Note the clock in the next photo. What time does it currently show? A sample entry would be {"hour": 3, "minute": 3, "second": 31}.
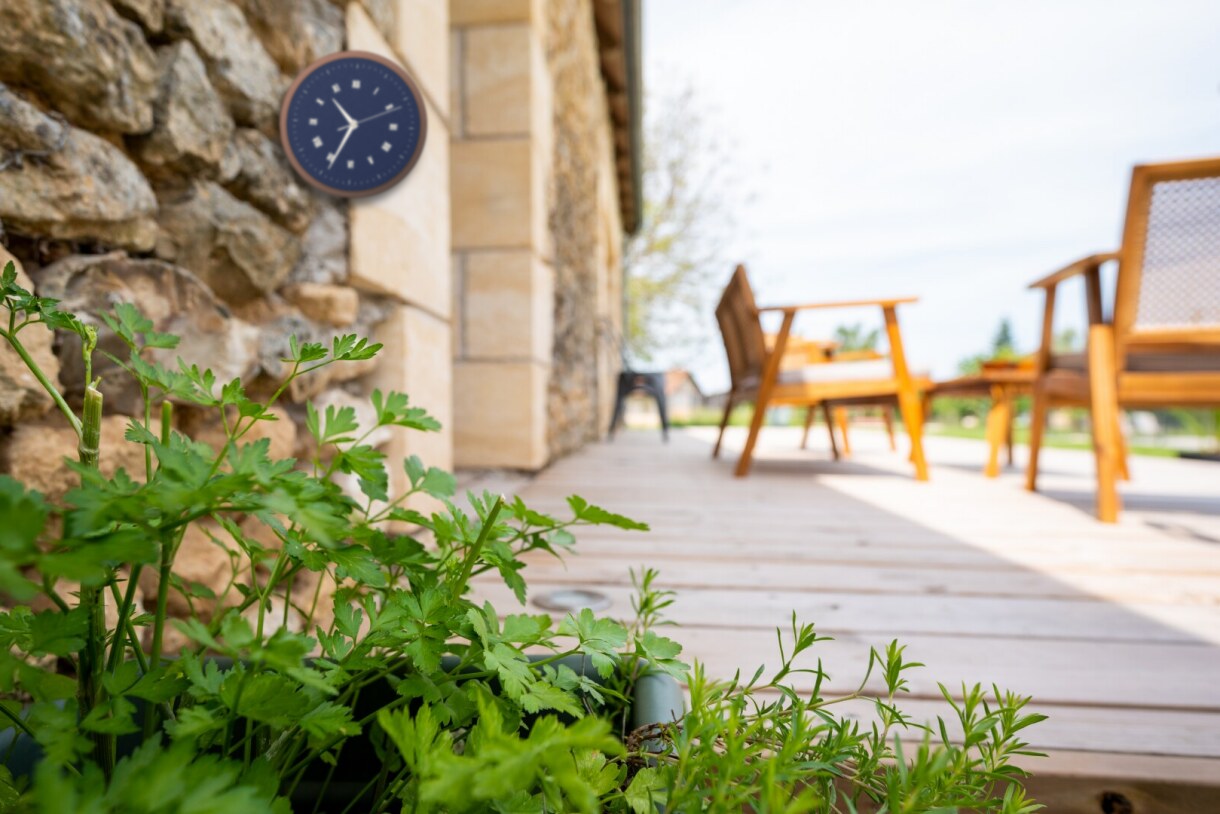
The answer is {"hour": 10, "minute": 34, "second": 11}
